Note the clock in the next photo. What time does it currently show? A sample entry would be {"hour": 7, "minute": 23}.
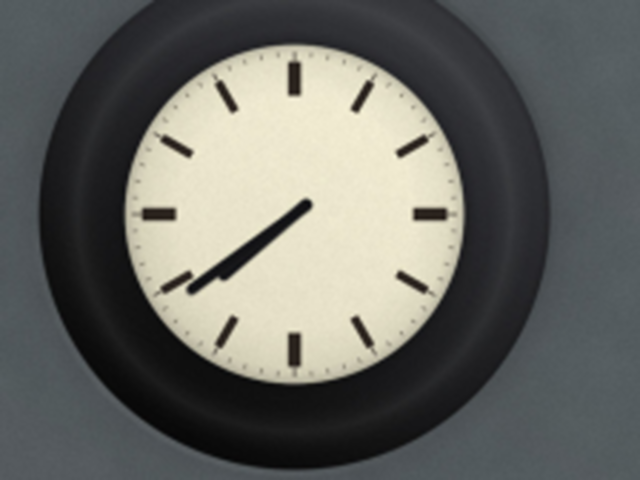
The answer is {"hour": 7, "minute": 39}
